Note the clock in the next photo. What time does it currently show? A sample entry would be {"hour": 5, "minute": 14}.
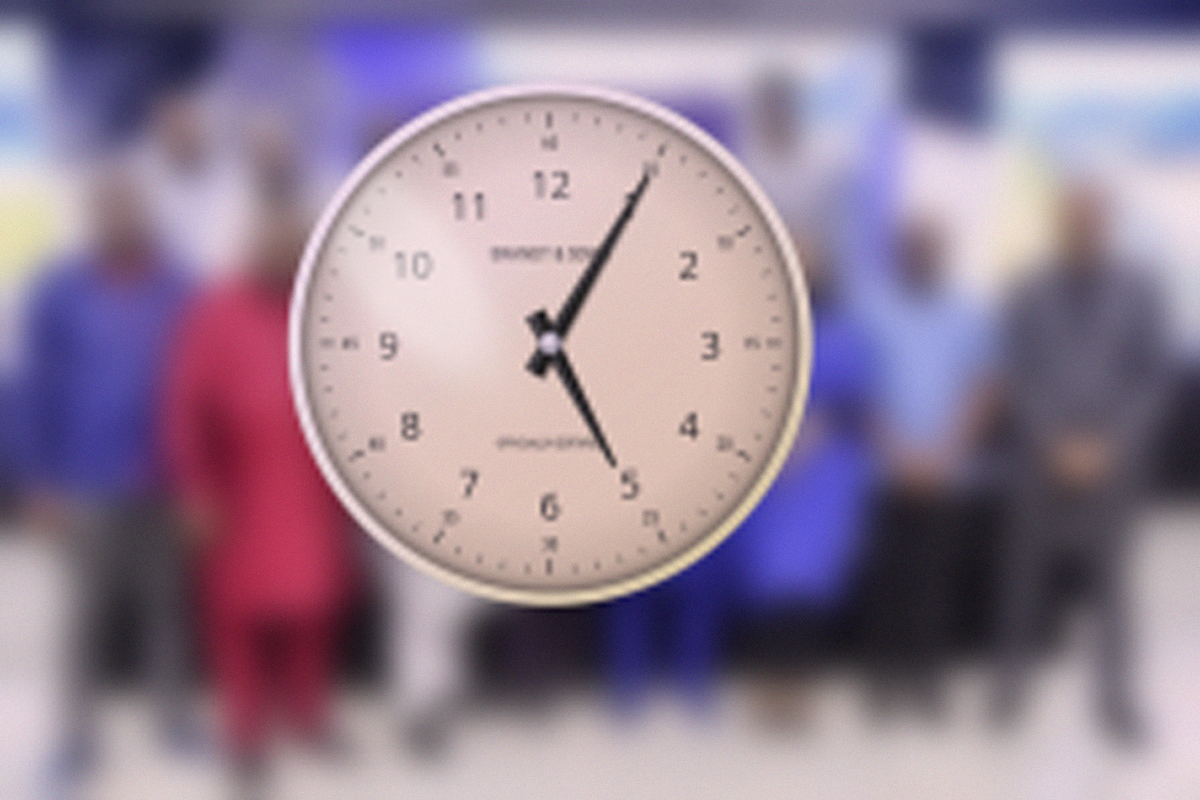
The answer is {"hour": 5, "minute": 5}
